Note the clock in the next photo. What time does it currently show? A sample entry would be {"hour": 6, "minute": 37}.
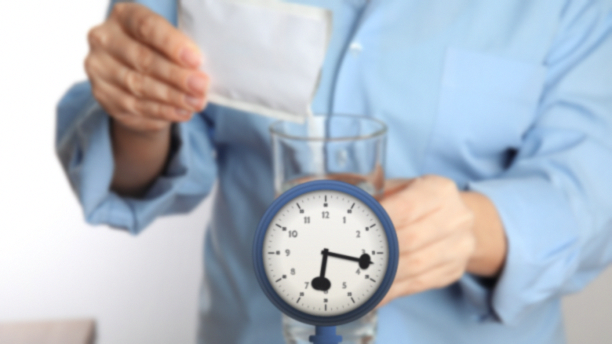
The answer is {"hour": 6, "minute": 17}
